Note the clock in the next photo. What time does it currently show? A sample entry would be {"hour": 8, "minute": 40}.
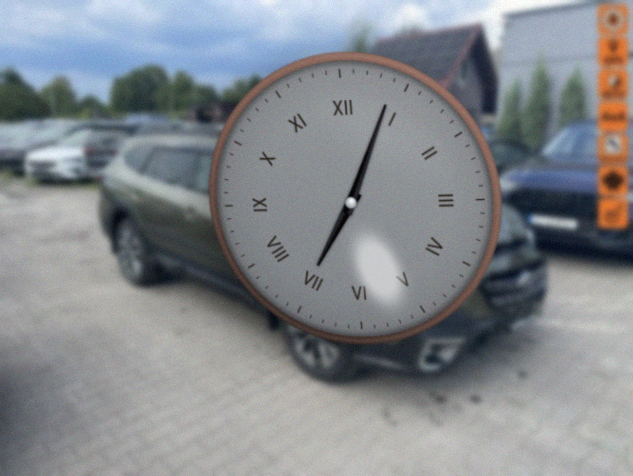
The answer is {"hour": 7, "minute": 4}
